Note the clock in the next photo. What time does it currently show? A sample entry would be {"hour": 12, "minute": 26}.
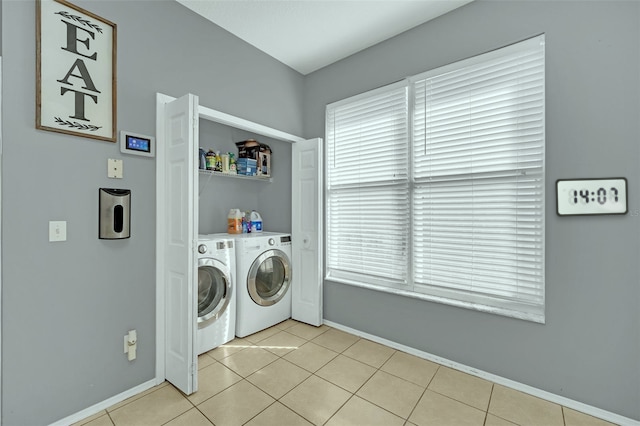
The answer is {"hour": 14, "minute": 7}
